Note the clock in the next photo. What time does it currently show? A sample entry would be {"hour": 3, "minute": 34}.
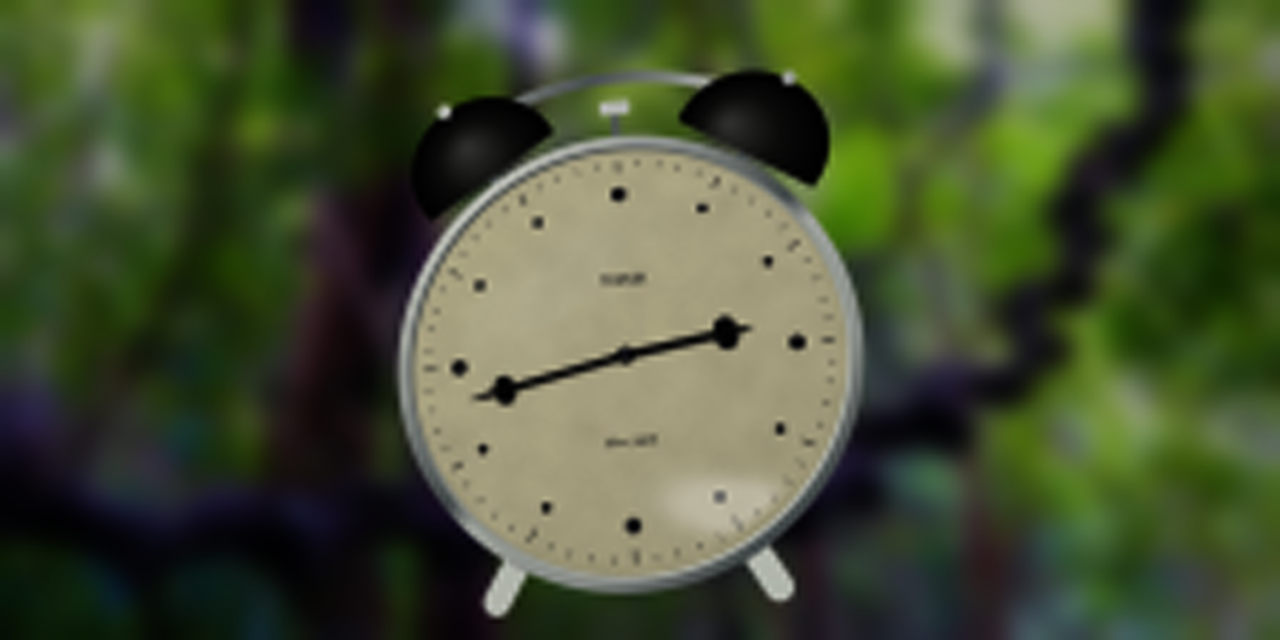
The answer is {"hour": 2, "minute": 43}
